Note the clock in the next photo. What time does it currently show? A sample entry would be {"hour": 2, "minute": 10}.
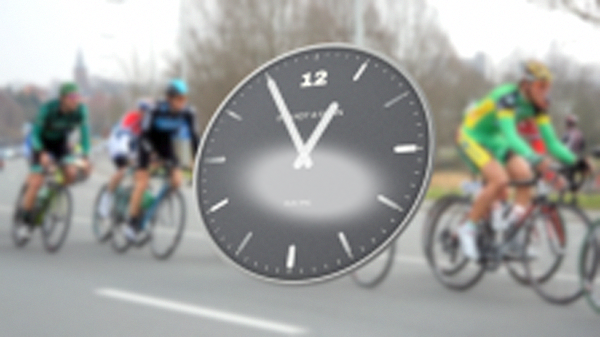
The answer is {"hour": 12, "minute": 55}
